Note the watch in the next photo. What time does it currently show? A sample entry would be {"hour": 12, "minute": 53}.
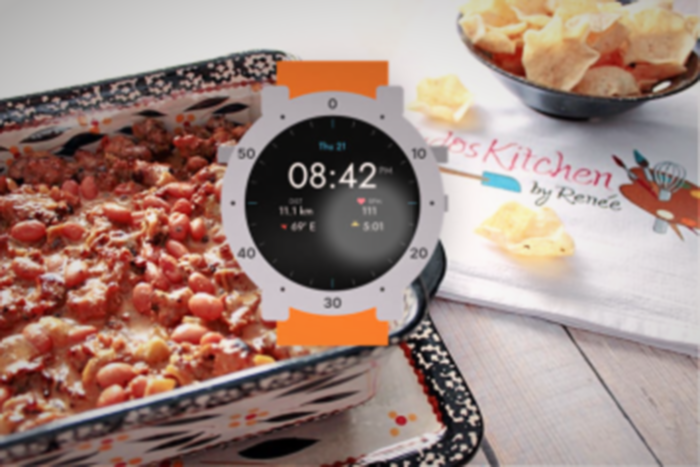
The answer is {"hour": 8, "minute": 42}
